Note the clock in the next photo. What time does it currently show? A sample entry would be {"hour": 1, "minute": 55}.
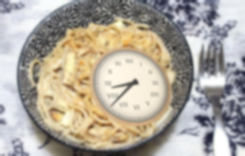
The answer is {"hour": 8, "minute": 38}
